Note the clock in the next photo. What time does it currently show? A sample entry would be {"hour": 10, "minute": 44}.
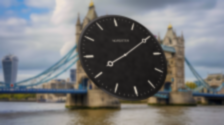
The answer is {"hour": 8, "minute": 10}
